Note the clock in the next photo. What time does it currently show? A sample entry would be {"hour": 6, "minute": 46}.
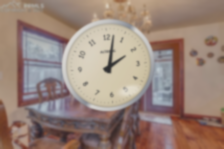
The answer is {"hour": 2, "minute": 2}
